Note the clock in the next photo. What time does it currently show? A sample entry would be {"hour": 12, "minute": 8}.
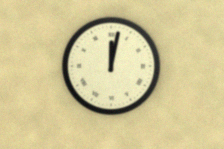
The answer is {"hour": 12, "minute": 2}
